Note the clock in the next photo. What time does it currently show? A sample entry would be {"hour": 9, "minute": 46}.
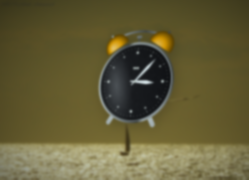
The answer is {"hour": 3, "minute": 7}
